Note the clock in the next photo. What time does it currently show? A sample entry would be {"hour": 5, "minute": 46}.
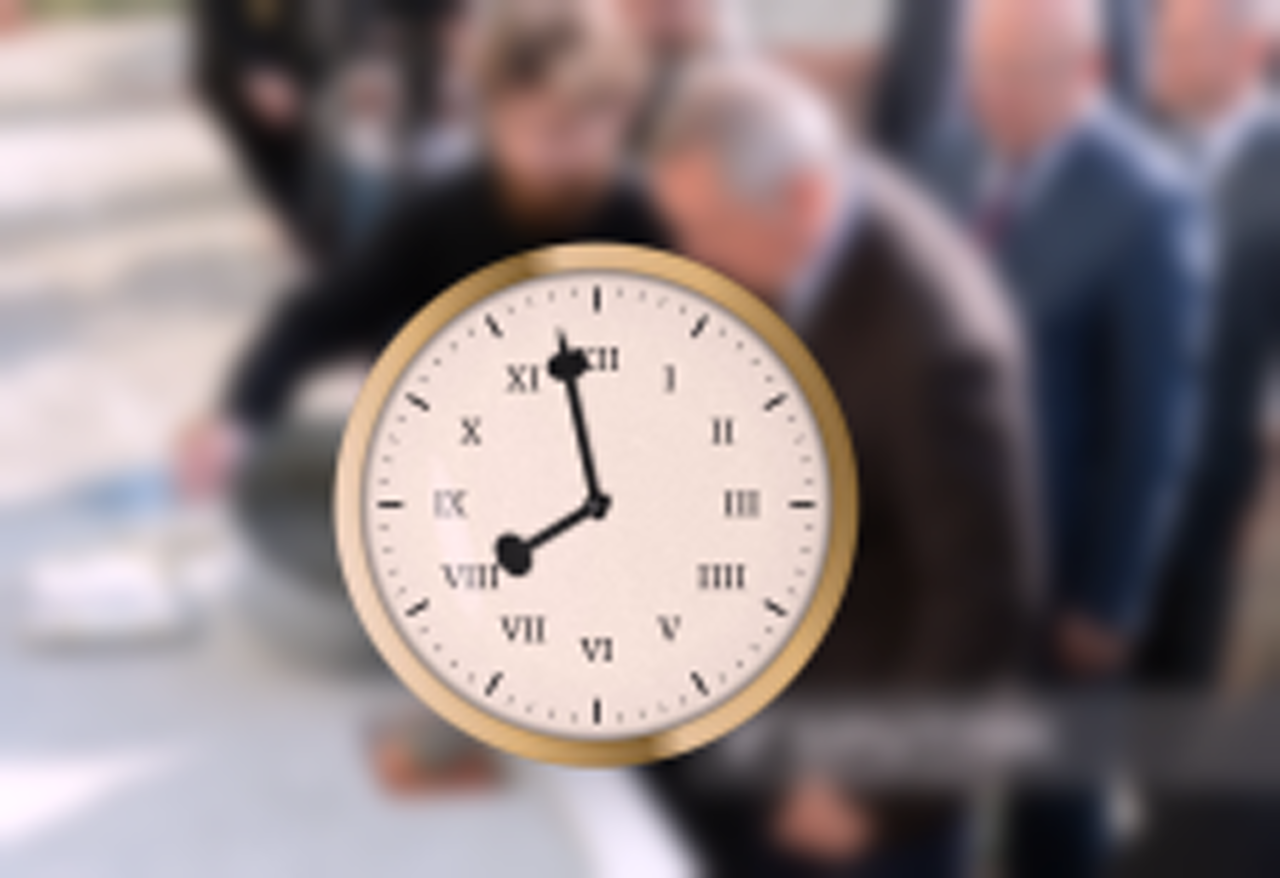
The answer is {"hour": 7, "minute": 58}
